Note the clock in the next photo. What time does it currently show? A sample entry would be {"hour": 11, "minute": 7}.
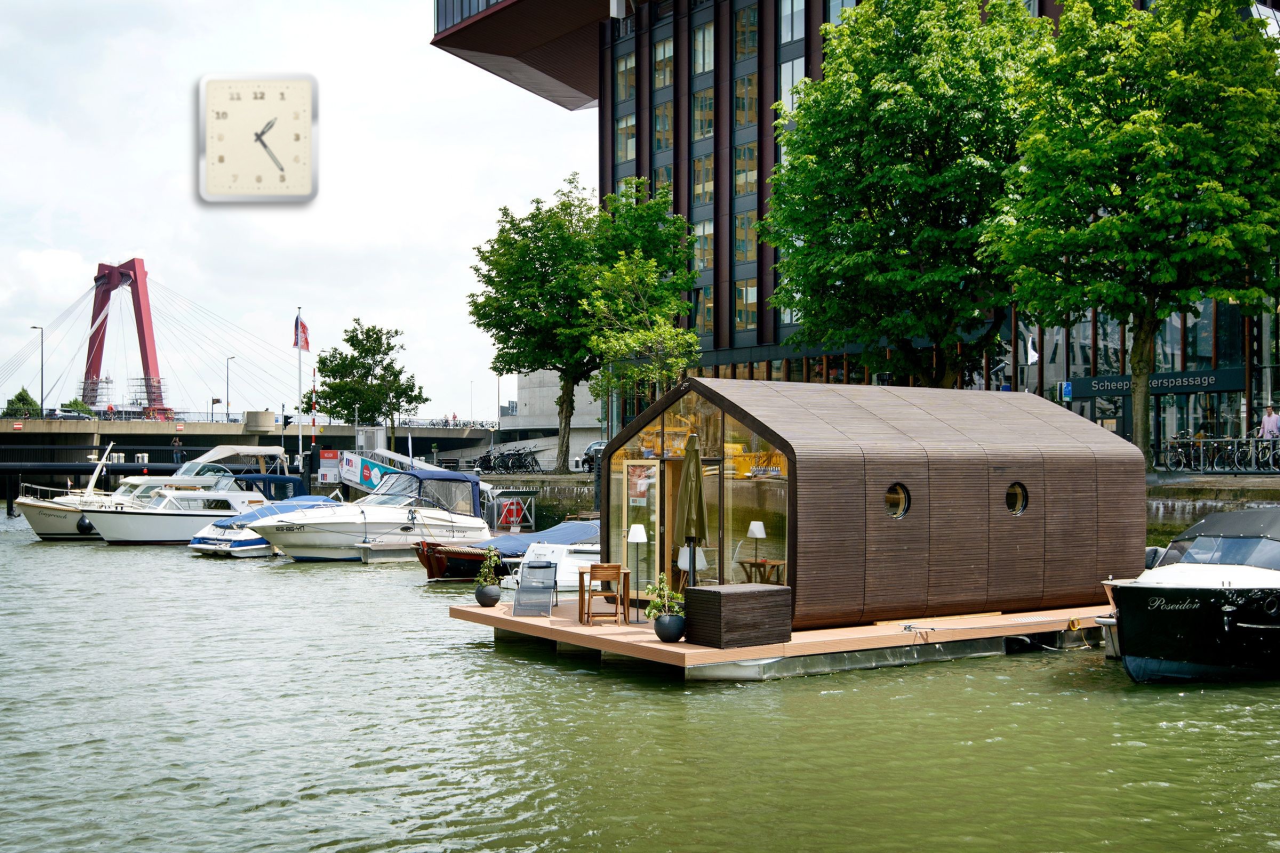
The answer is {"hour": 1, "minute": 24}
